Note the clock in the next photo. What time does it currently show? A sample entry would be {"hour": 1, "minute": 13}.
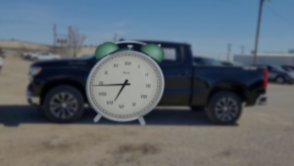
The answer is {"hour": 6, "minute": 44}
